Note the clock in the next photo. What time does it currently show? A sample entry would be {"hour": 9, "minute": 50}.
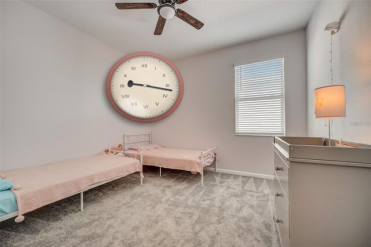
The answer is {"hour": 9, "minute": 17}
